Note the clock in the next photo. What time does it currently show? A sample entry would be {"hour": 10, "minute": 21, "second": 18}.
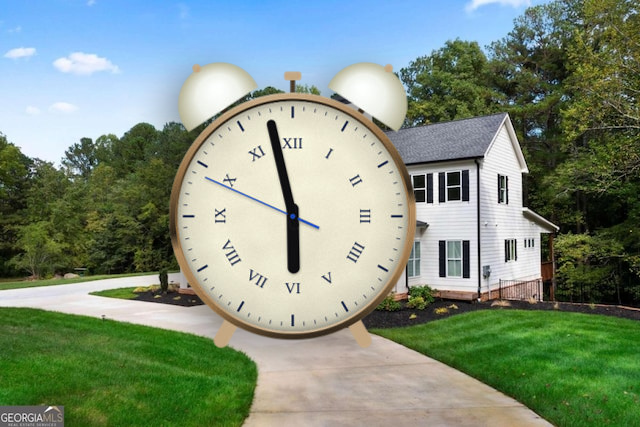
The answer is {"hour": 5, "minute": 57, "second": 49}
